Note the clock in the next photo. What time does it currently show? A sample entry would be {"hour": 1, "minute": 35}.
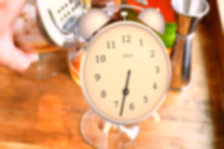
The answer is {"hour": 6, "minute": 33}
